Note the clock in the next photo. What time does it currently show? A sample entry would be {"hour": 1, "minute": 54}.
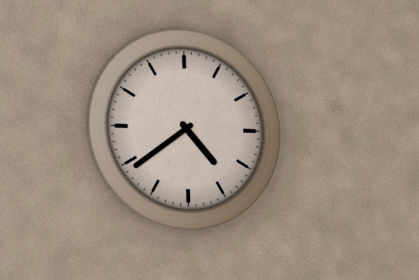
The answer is {"hour": 4, "minute": 39}
